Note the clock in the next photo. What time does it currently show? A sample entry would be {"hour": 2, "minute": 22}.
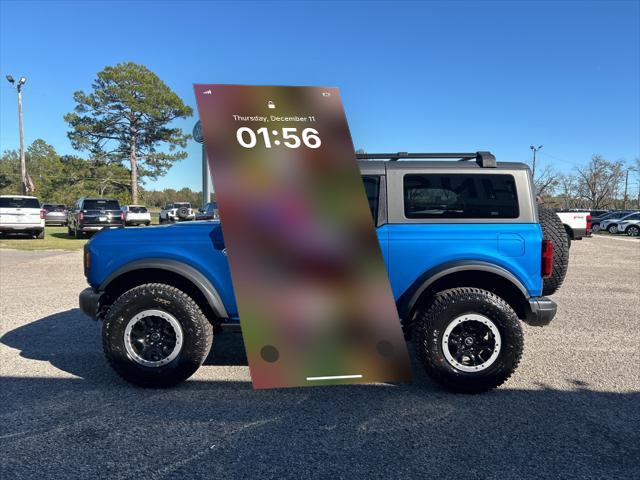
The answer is {"hour": 1, "minute": 56}
